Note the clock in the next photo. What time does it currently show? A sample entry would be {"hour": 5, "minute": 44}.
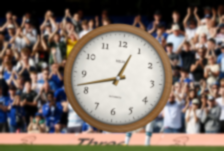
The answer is {"hour": 12, "minute": 42}
